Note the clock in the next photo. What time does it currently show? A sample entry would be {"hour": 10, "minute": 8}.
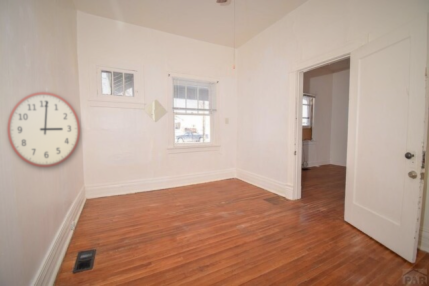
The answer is {"hour": 3, "minute": 1}
